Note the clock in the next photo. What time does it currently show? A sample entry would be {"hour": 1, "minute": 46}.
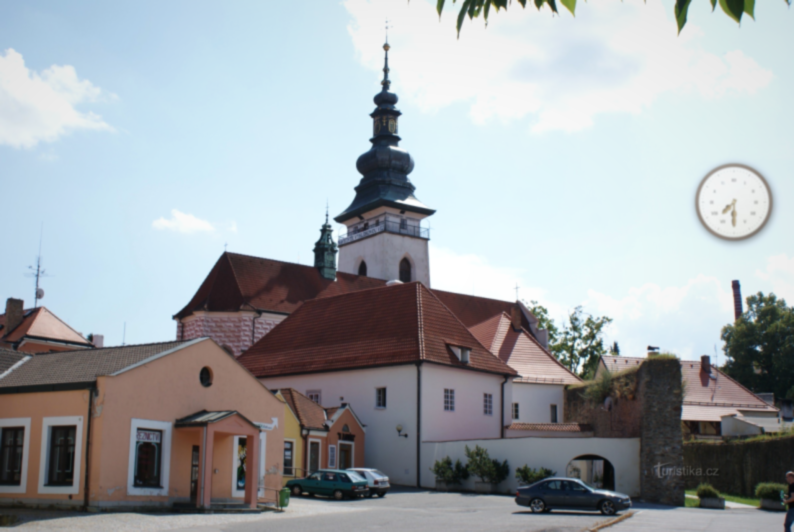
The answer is {"hour": 7, "minute": 30}
